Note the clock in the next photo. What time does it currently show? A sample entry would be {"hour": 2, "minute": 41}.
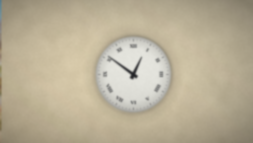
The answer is {"hour": 12, "minute": 51}
